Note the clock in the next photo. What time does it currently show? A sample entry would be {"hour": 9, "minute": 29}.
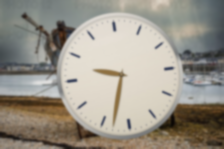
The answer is {"hour": 9, "minute": 33}
